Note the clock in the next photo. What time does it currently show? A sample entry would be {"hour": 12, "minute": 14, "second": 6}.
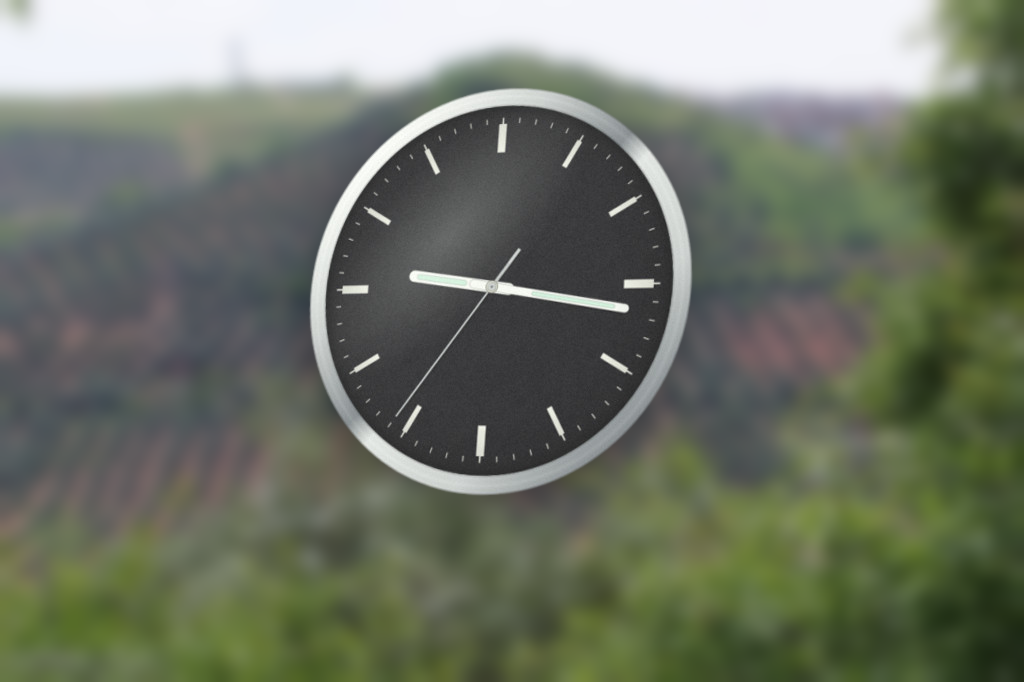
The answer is {"hour": 9, "minute": 16, "second": 36}
